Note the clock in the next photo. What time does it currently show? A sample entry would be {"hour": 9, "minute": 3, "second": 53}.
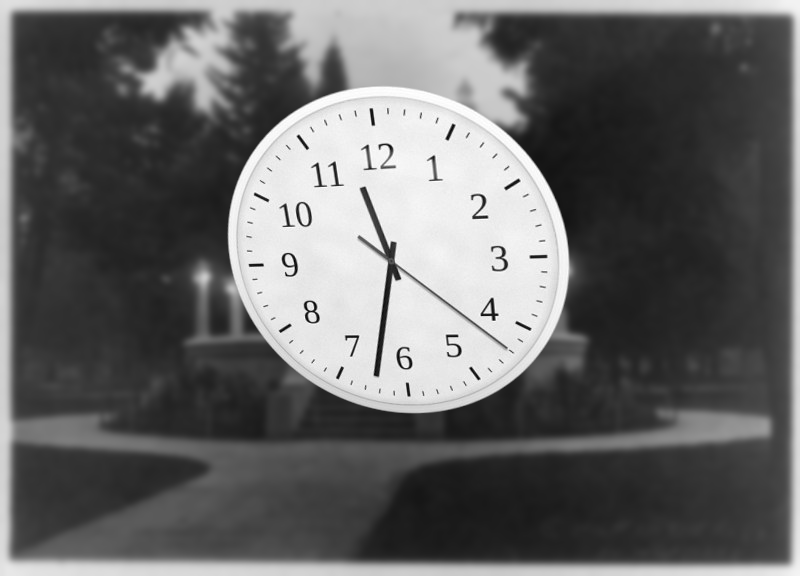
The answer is {"hour": 11, "minute": 32, "second": 22}
